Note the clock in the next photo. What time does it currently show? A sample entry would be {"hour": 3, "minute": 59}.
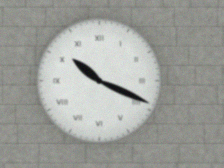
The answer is {"hour": 10, "minute": 19}
